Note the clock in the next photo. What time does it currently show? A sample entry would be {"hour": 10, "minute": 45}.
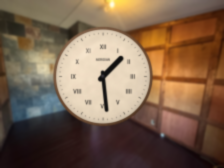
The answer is {"hour": 1, "minute": 29}
